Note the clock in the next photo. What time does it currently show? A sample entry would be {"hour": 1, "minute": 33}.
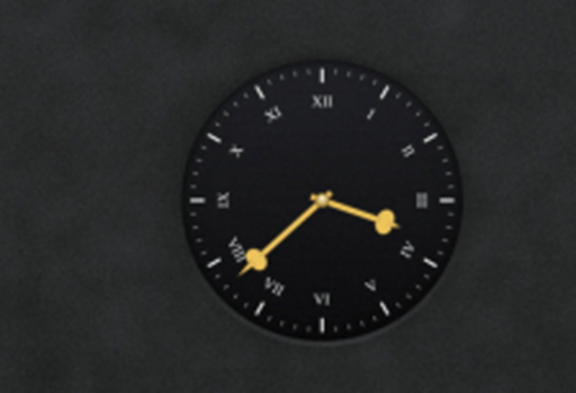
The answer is {"hour": 3, "minute": 38}
